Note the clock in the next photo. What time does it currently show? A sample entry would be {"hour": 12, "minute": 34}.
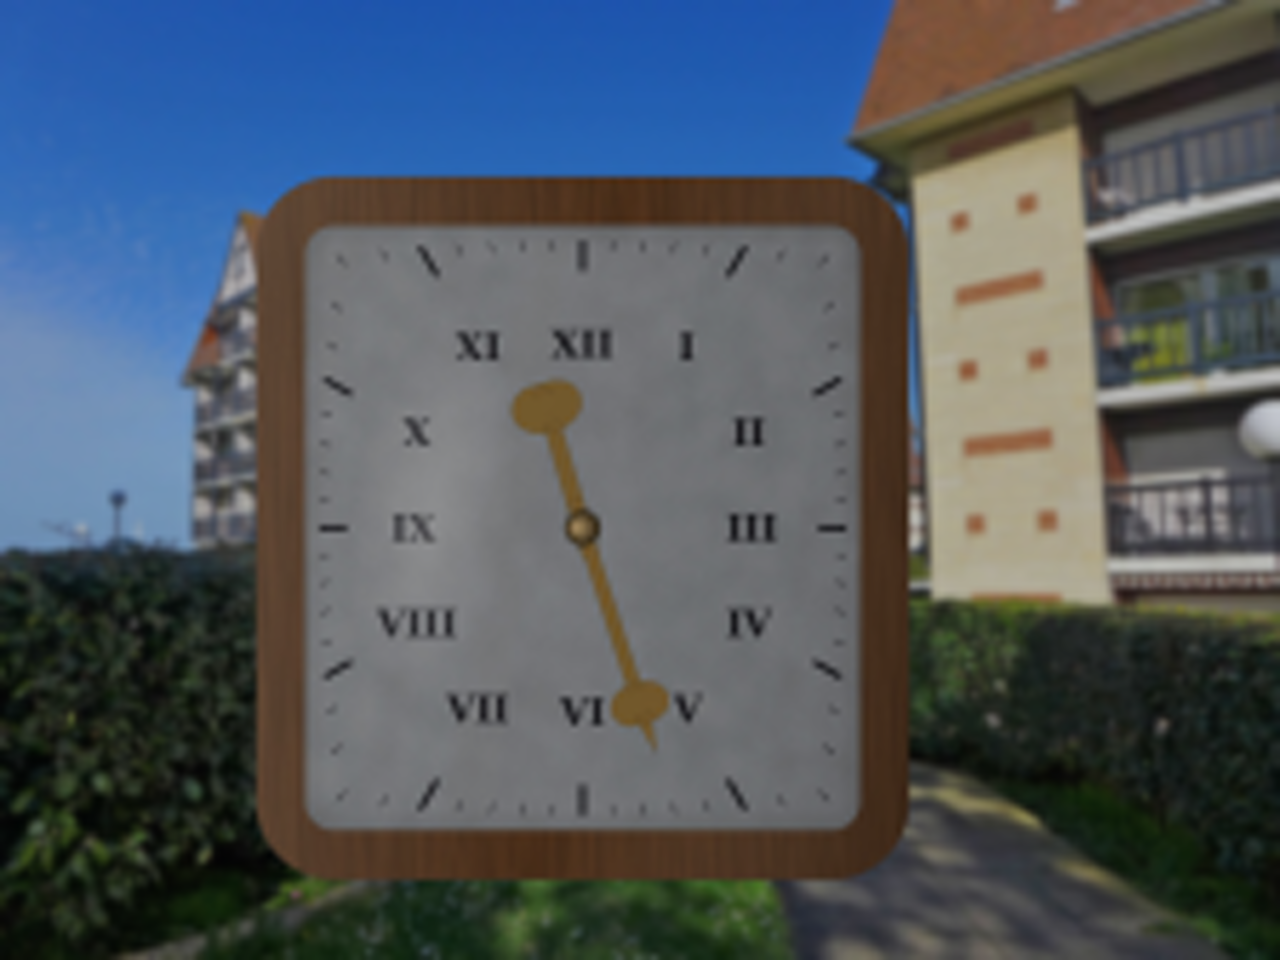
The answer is {"hour": 11, "minute": 27}
